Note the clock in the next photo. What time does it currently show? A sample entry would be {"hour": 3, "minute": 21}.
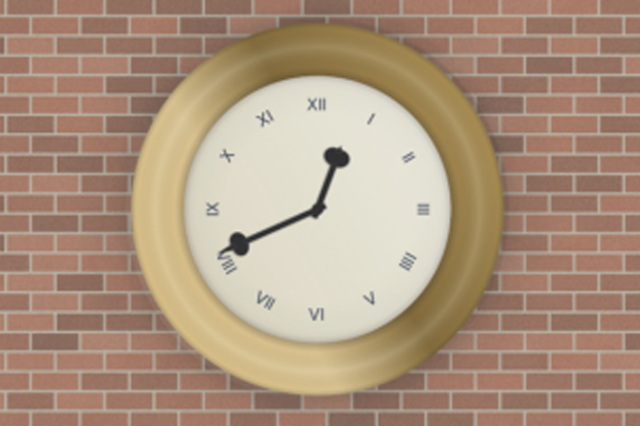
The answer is {"hour": 12, "minute": 41}
